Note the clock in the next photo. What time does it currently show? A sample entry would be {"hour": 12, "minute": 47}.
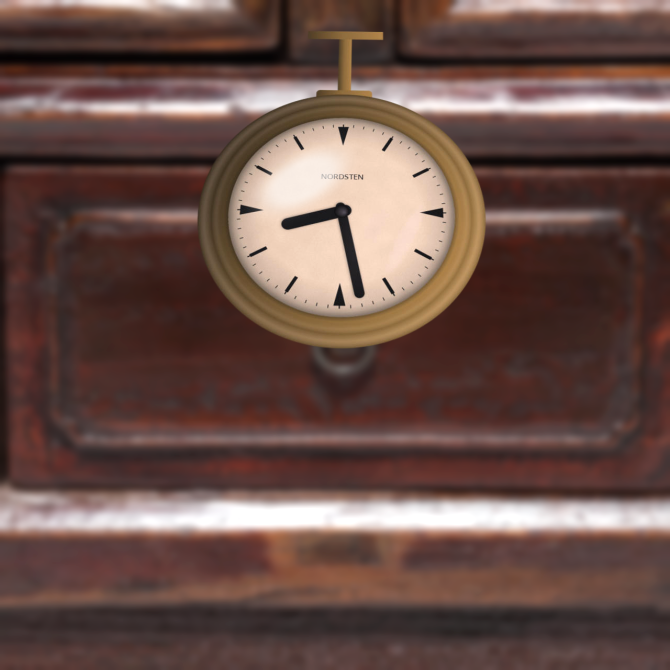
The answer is {"hour": 8, "minute": 28}
